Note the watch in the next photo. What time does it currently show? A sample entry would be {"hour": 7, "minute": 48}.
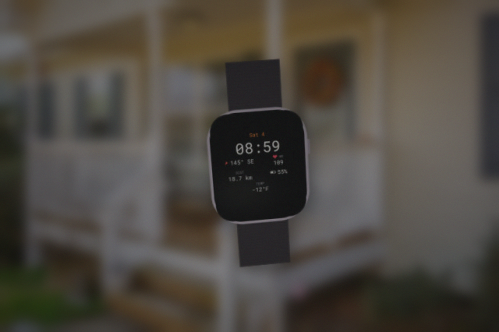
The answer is {"hour": 8, "minute": 59}
